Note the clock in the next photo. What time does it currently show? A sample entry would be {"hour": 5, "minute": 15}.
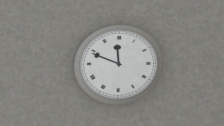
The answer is {"hour": 11, "minute": 49}
